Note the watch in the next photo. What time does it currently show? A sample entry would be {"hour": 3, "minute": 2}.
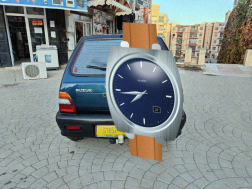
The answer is {"hour": 7, "minute": 44}
